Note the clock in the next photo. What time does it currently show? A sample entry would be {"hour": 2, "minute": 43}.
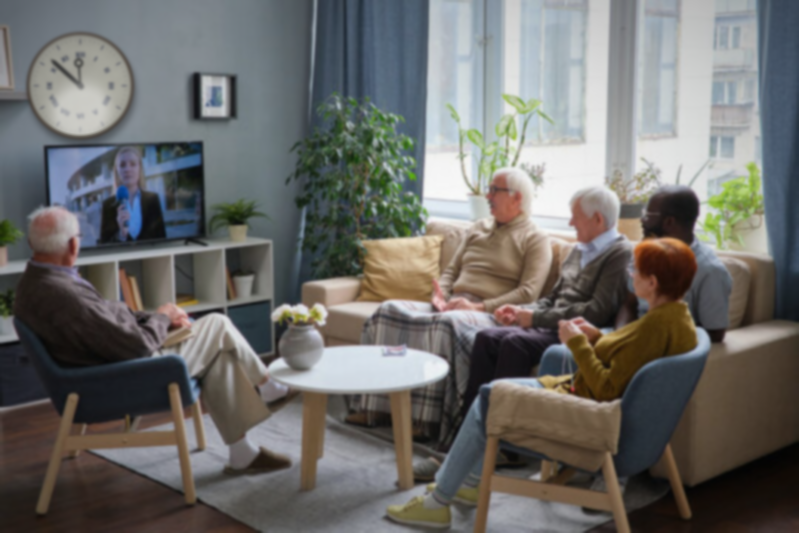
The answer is {"hour": 11, "minute": 52}
